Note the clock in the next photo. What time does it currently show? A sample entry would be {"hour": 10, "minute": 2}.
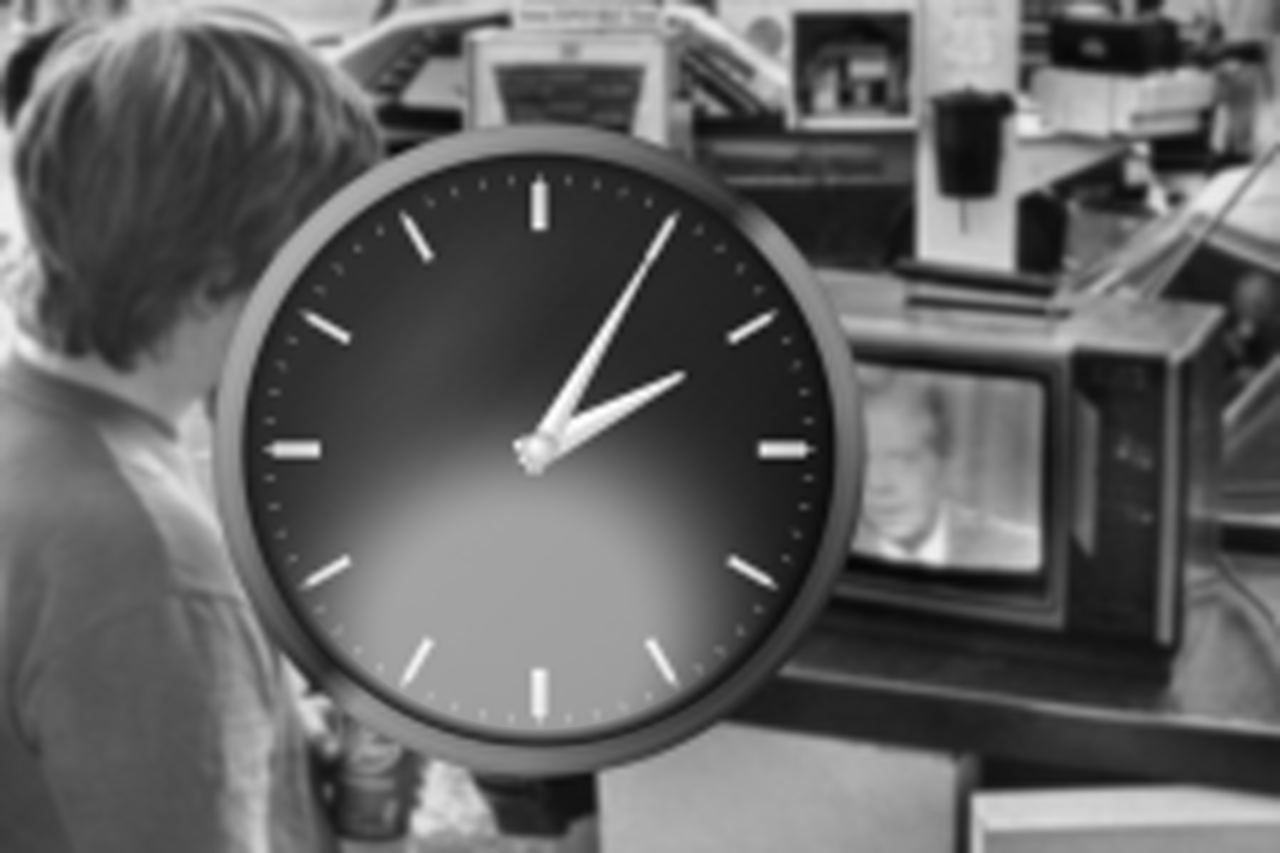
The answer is {"hour": 2, "minute": 5}
